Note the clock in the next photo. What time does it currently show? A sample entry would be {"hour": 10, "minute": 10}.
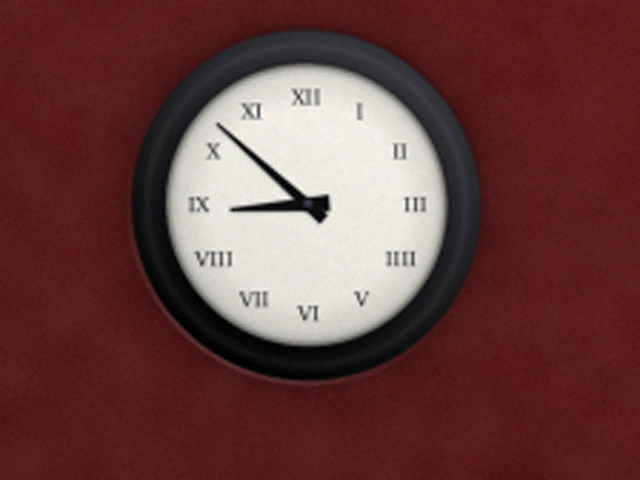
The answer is {"hour": 8, "minute": 52}
